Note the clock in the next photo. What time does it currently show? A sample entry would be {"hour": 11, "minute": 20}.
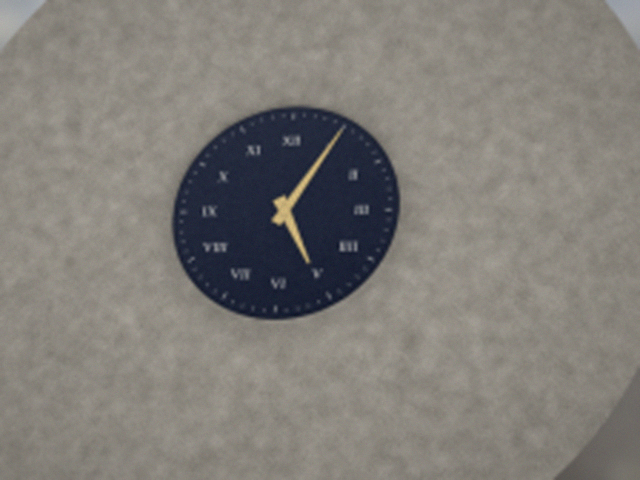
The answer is {"hour": 5, "minute": 5}
